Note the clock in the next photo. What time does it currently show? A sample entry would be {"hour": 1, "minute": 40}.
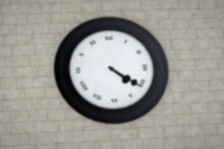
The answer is {"hour": 4, "minute": 21}
